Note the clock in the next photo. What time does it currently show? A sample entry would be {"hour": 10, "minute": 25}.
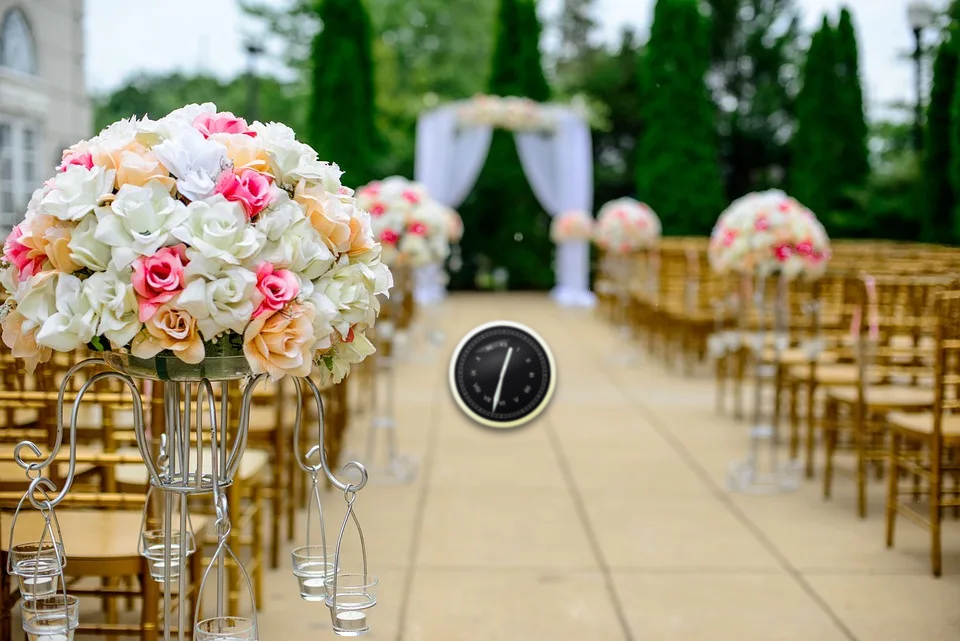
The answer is {"hour": 12, "minute": 32}
